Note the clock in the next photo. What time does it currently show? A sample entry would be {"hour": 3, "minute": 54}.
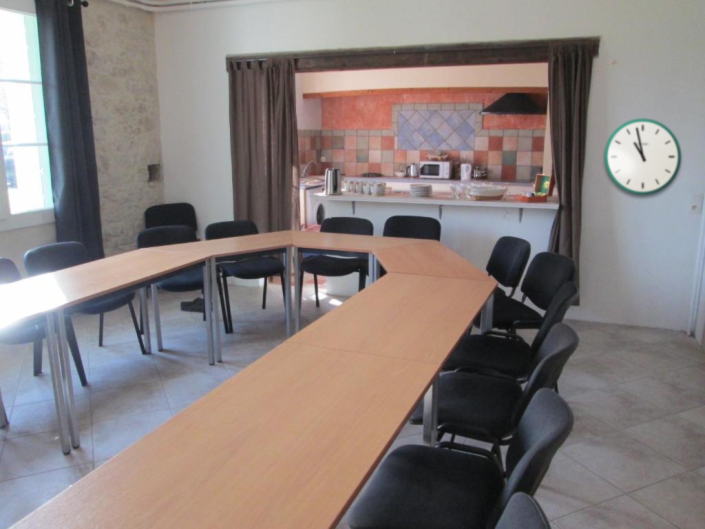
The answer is {"hour": 10, "minute": 58}
